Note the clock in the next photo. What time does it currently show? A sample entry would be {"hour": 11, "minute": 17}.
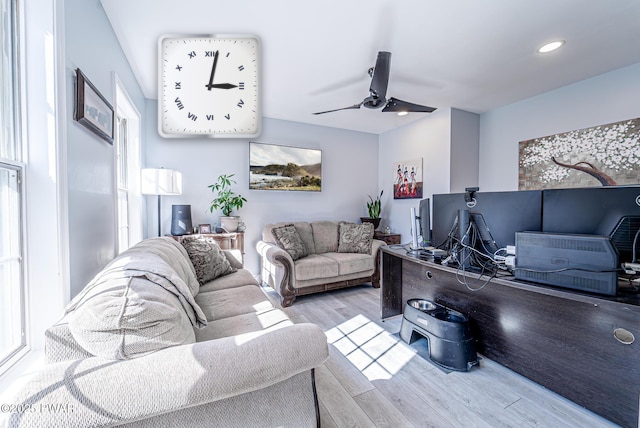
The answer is {"hour": 3, "minute": 2}
